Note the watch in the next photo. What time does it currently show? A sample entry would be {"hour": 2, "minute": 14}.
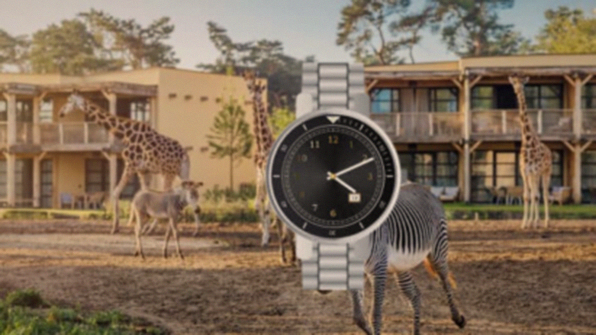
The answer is {"hour": 4, "minute": 11}
